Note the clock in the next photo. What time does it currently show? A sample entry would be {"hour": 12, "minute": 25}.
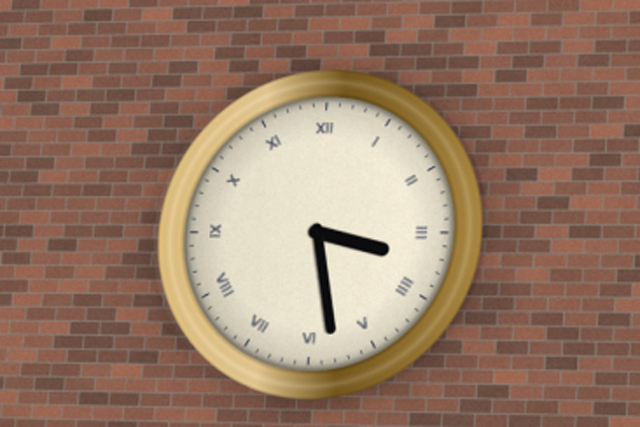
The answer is {"hour": 3, "minute": 28}
